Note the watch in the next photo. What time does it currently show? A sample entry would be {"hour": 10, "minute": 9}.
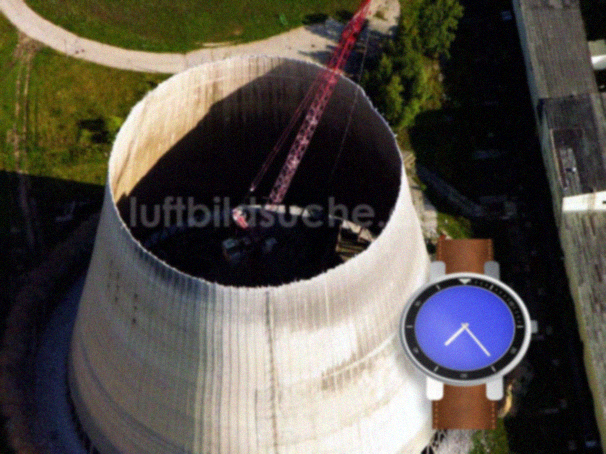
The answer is {"hour": 7, "minute": 24}
